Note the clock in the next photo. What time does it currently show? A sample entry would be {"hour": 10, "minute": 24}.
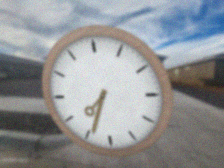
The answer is {"hour": 7, "minute": 34}
